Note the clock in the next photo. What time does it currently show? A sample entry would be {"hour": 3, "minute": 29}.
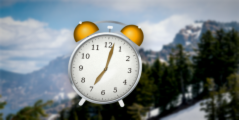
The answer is {"hour": 7, "minute": 2}
